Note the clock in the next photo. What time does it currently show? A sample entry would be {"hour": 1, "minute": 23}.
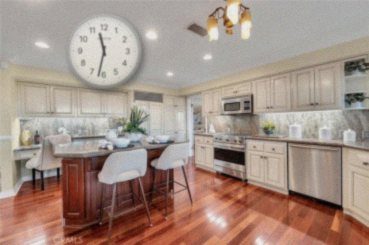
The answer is {"hour": 11, "minute": 32}
